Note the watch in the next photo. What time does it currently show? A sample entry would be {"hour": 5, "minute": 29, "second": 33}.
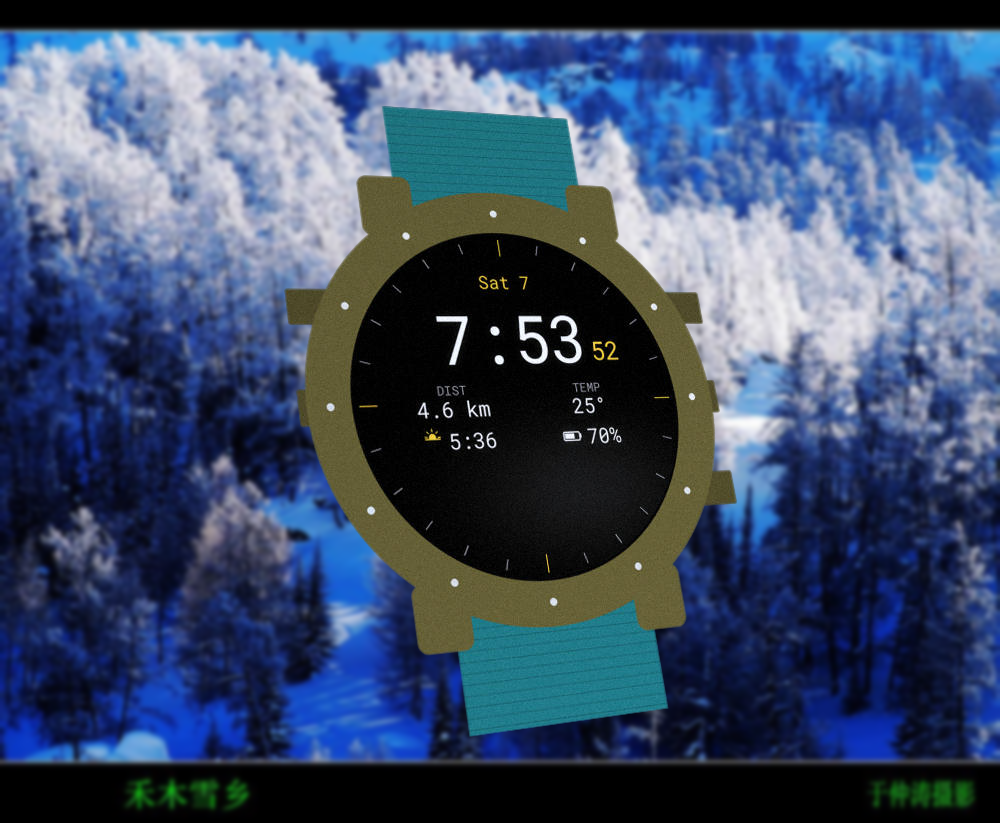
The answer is {"hour": 7, "minute": 53, "second": 52}
